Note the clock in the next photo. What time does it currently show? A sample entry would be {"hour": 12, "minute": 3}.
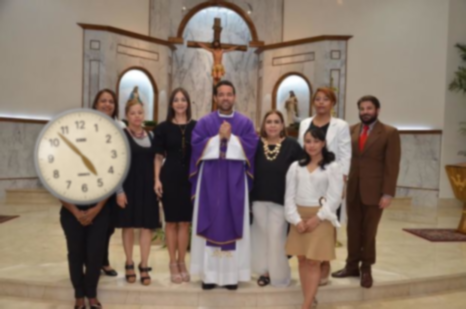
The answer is {"hour": 4, "minute": 53}
